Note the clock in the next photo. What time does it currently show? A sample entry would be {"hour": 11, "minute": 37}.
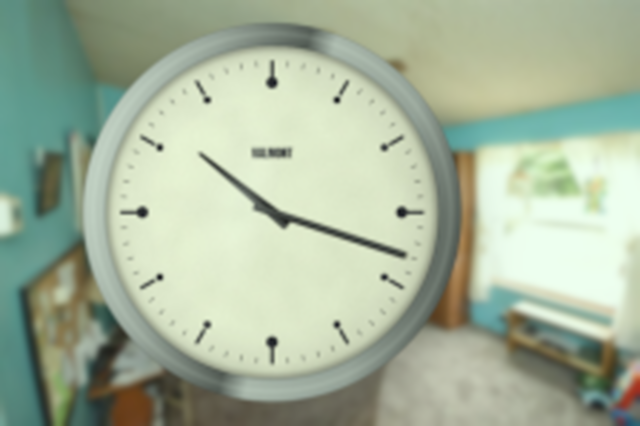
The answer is {"hour": 10, "minute": 18}
